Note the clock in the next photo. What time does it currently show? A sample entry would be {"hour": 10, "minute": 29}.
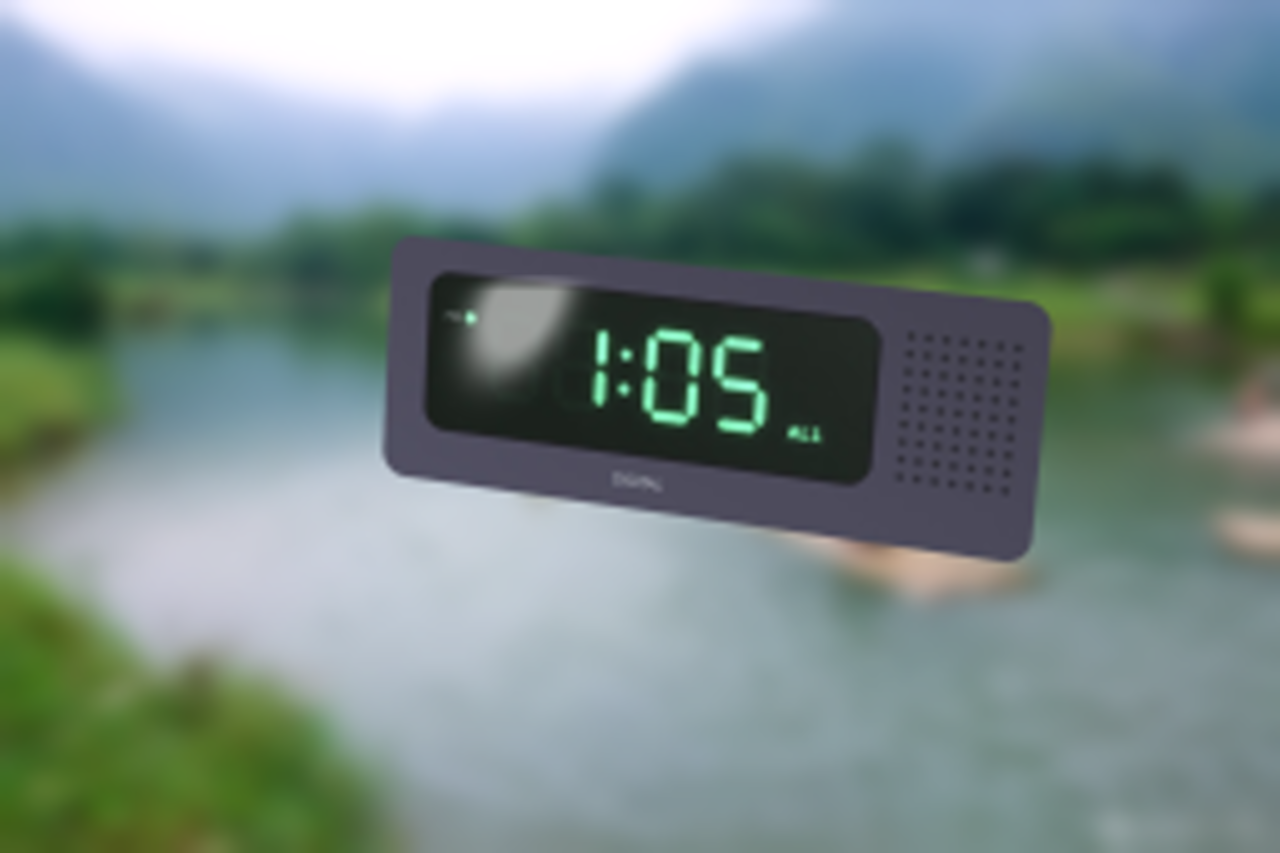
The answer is {"hour": 1, "minute": 5}
